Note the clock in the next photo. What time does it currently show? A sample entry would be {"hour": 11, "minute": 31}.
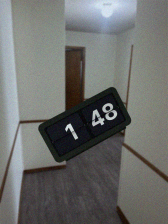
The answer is {"hour": 1, "minute": 48}
